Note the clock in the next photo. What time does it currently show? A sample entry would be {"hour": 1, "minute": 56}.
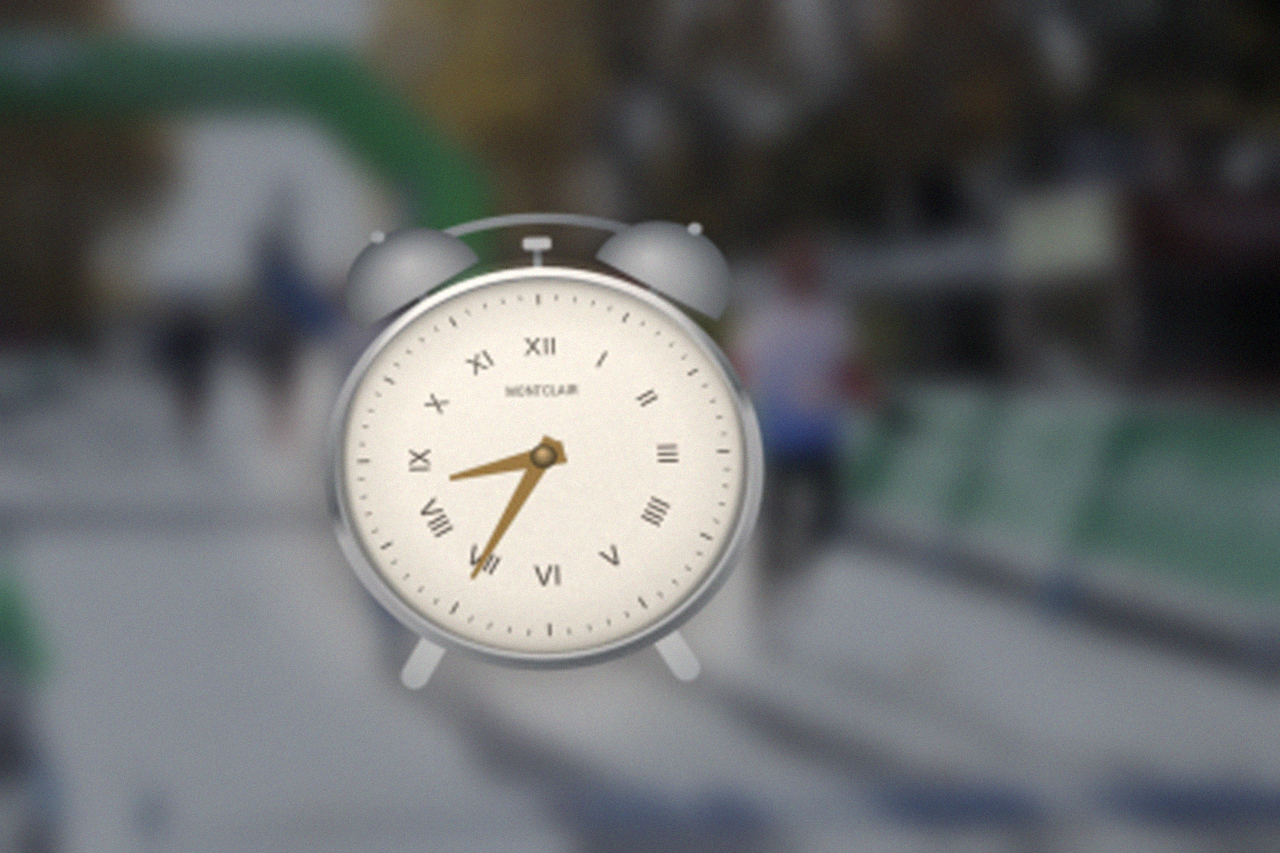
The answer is {"hour": 8, "minute": 35}
